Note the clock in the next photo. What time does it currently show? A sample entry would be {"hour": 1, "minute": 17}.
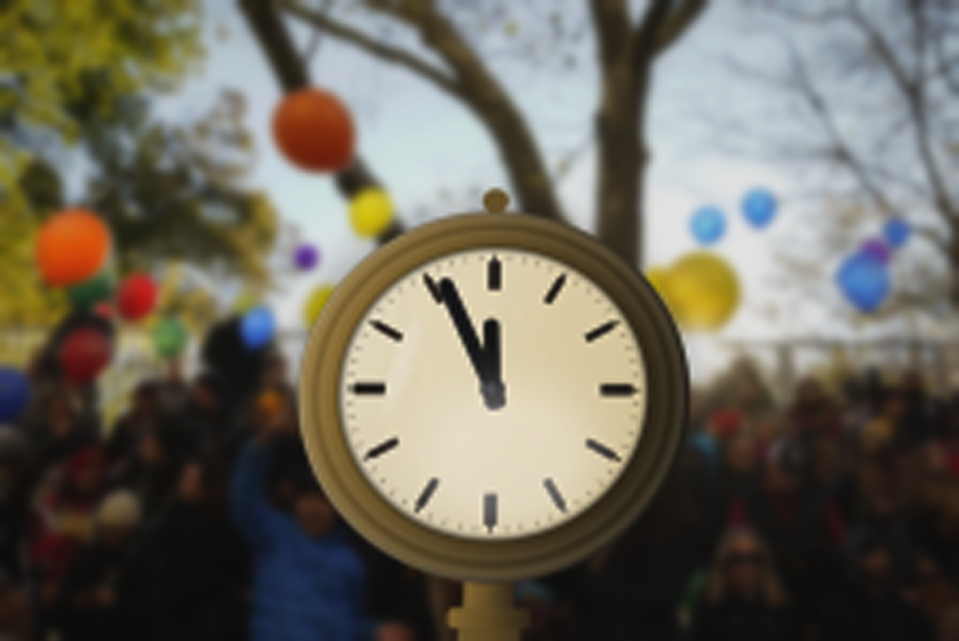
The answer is {"hour": 11, "minute": 56}
